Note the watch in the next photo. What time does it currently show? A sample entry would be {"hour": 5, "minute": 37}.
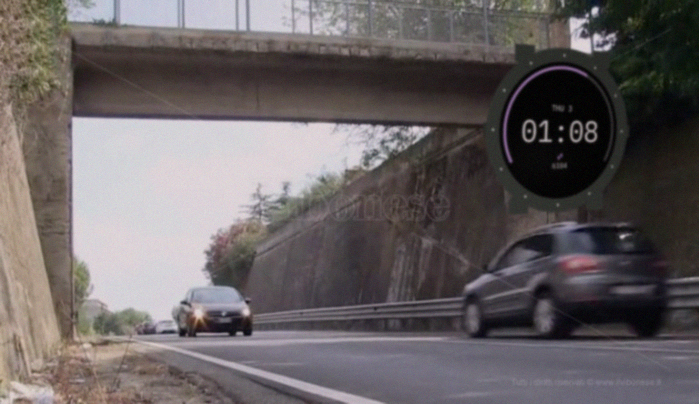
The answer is {"hour": 1, "minute": 8}
